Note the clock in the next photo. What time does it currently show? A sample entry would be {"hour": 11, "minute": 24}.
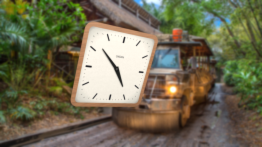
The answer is {"hour": 4, "minute": 52}
